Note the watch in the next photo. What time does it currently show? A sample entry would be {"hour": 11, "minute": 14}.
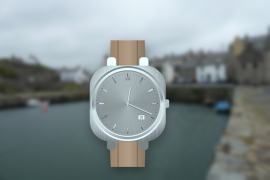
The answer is {"hour": 12, "minute": 19}
